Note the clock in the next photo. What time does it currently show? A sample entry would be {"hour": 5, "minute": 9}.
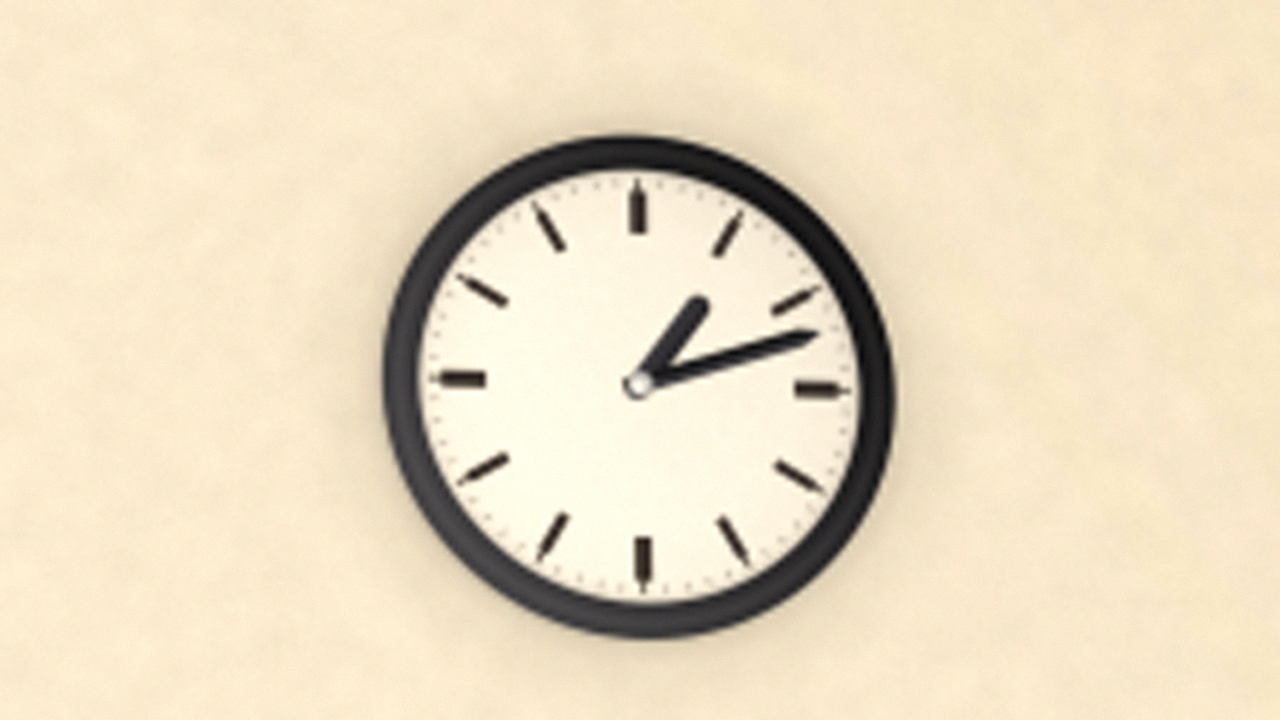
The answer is {"hour": 1, "minute": 12}
